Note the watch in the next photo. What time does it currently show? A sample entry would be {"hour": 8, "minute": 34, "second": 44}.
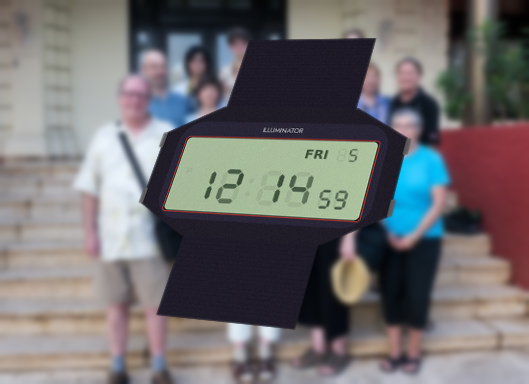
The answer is {"hour": 12, "minute": 14, "second": 59}
